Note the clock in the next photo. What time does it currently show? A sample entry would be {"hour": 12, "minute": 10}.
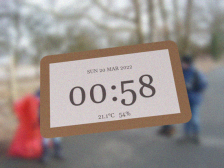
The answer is {"hour": 0, "minute": 58}
